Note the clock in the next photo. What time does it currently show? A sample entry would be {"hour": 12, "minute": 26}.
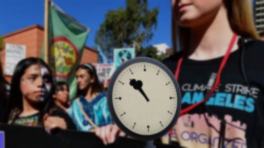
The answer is {"hour": 10, "minute": 53}
